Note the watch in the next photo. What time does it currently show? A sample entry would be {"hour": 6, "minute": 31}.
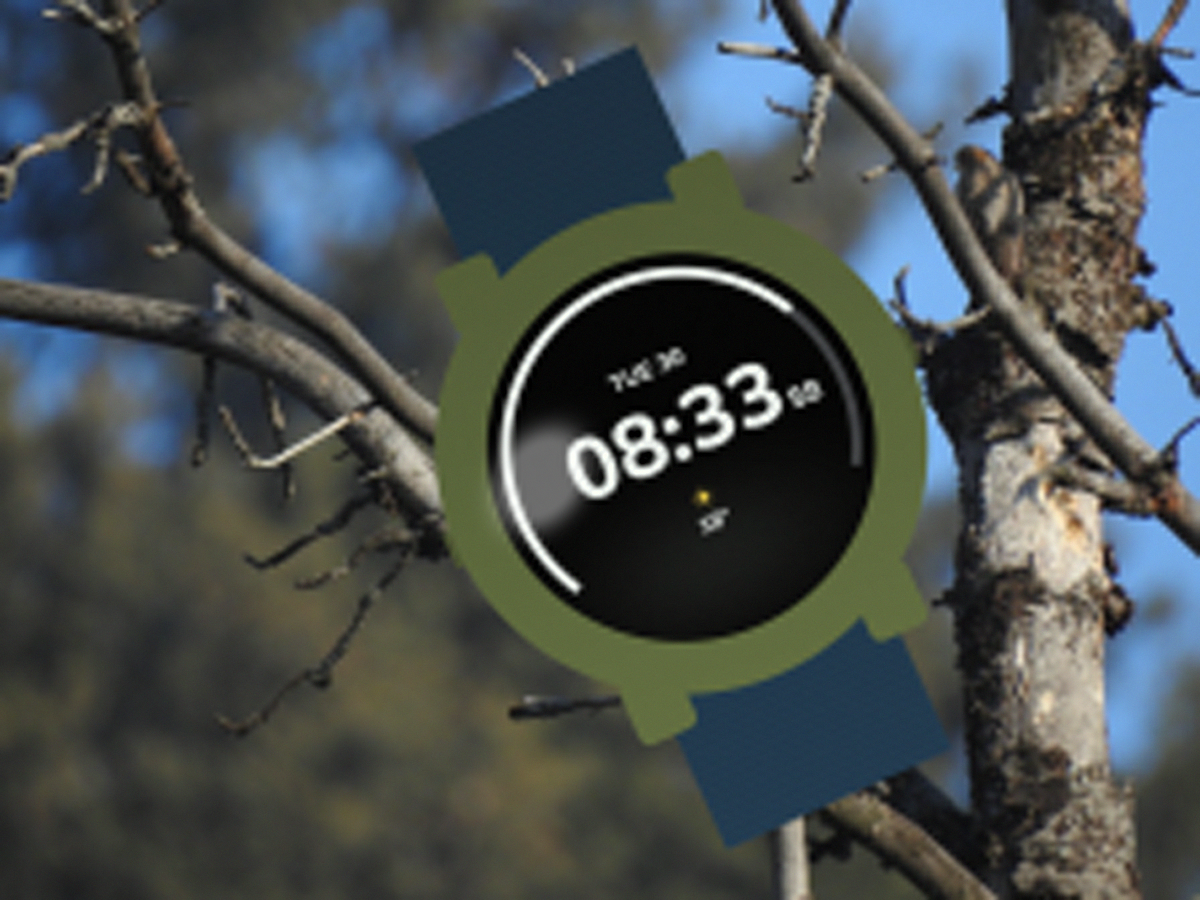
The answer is {"hour": 8, "minute": 33}
